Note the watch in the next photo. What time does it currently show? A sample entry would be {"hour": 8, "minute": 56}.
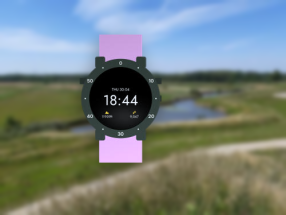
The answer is {"hour": 18, "minute": 44}
